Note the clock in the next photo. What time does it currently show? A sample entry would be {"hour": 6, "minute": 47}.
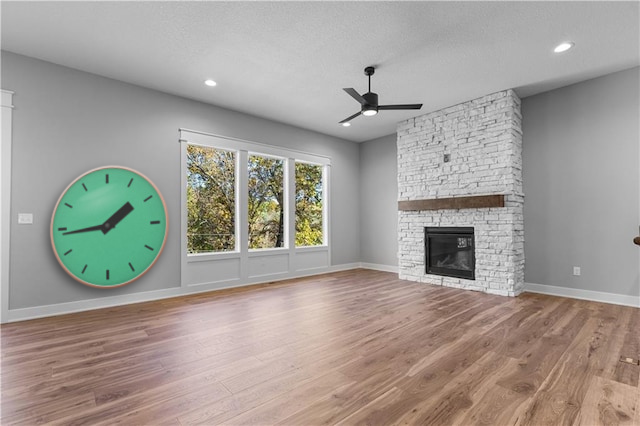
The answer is {"hour": 1, "minute": 44}
